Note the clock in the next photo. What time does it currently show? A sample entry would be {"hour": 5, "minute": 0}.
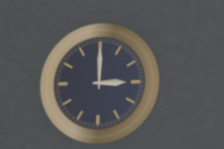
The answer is {"hour": 3, "minute": 0}
